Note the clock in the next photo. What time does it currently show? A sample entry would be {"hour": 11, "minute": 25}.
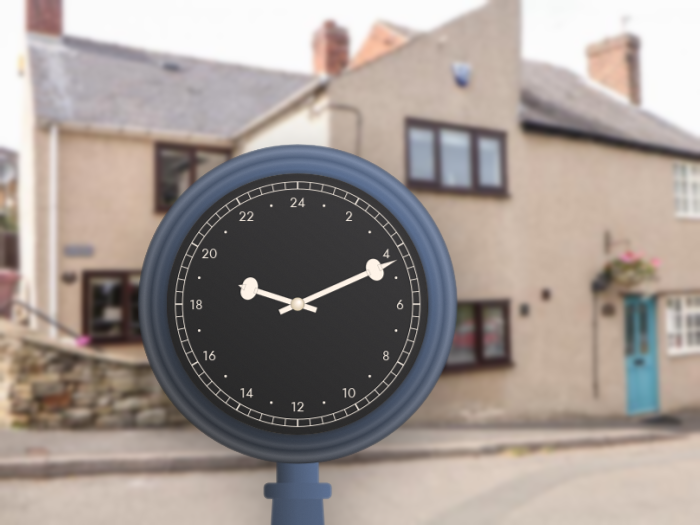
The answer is {"hour": 19, "minute": 11}
